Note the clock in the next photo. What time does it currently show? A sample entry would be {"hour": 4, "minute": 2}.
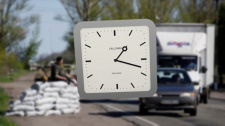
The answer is {"hour": 1, "minute": 18}
